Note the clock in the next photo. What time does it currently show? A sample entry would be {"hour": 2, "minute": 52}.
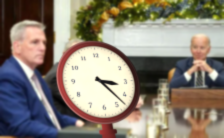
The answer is {"hour": 3, "minute": 23}
